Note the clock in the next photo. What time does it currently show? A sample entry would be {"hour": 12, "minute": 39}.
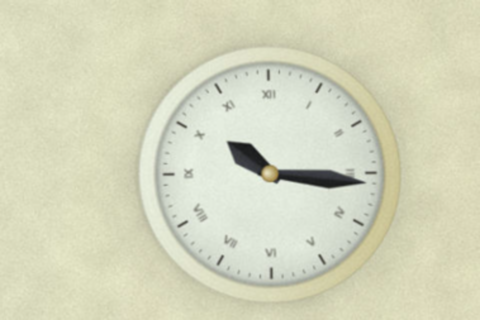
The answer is {"hour": 10, "minute": 16}
